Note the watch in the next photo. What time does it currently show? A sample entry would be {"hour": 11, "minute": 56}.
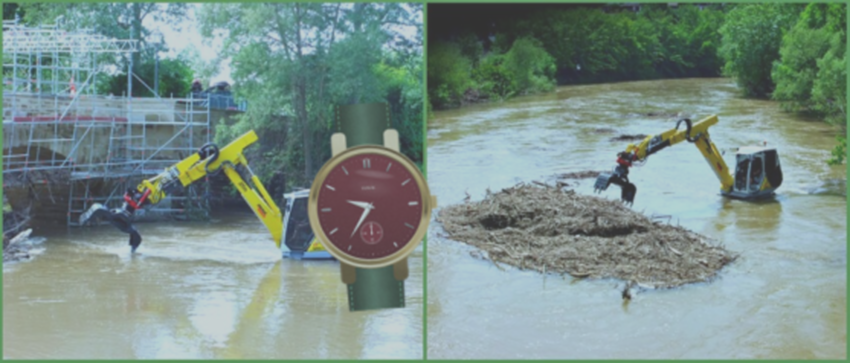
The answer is {"hour": 9, "minute": 36}
